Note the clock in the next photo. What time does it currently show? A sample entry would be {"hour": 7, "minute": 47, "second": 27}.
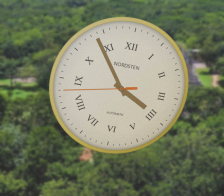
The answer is {"hour": 3, "minute": 53, "second": 43}
